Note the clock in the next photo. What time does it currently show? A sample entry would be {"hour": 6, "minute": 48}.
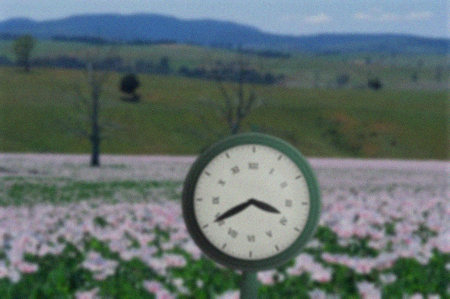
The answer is {"hour": 3, "minute": 40}
